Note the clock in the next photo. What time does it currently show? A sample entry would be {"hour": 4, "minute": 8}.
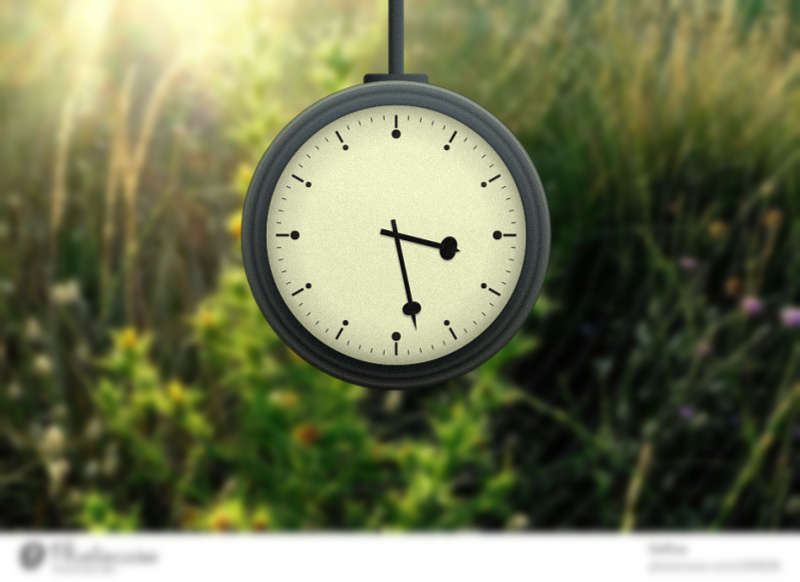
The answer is {"hour": 3, "minute": 28}
